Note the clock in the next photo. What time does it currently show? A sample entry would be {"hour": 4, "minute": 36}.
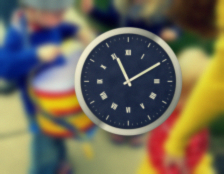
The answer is {"hour": 11, "minute": 10}
